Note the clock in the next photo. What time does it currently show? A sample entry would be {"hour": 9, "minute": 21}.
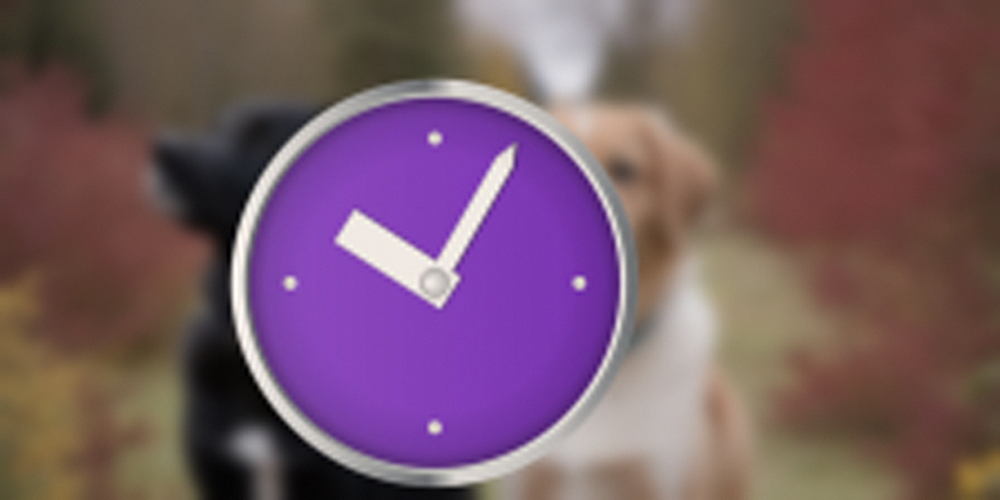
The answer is {"hour": 10, "minute": 5}
